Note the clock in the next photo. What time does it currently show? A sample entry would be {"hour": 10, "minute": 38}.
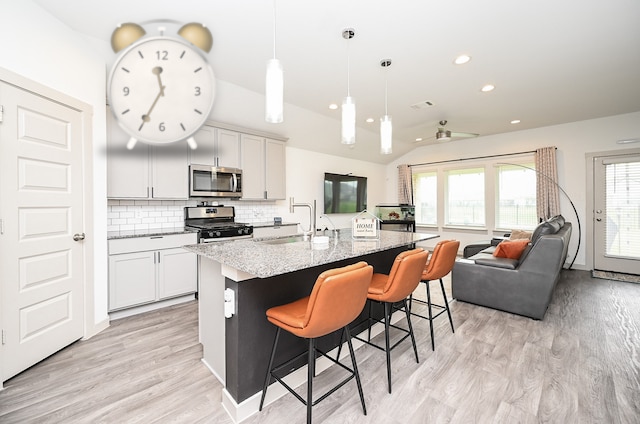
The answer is {"hour": 11, "minute": 35}
